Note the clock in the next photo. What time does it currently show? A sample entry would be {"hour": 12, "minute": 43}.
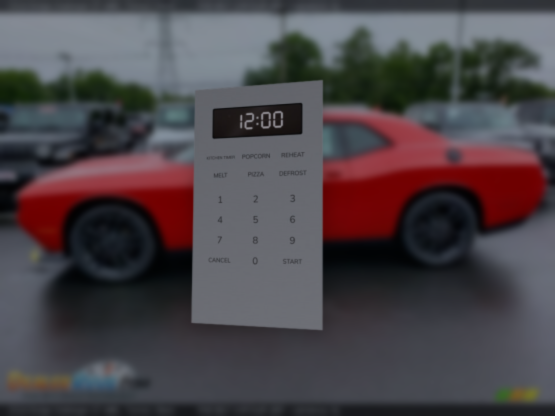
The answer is {"hour": 12, "minute": 0}
